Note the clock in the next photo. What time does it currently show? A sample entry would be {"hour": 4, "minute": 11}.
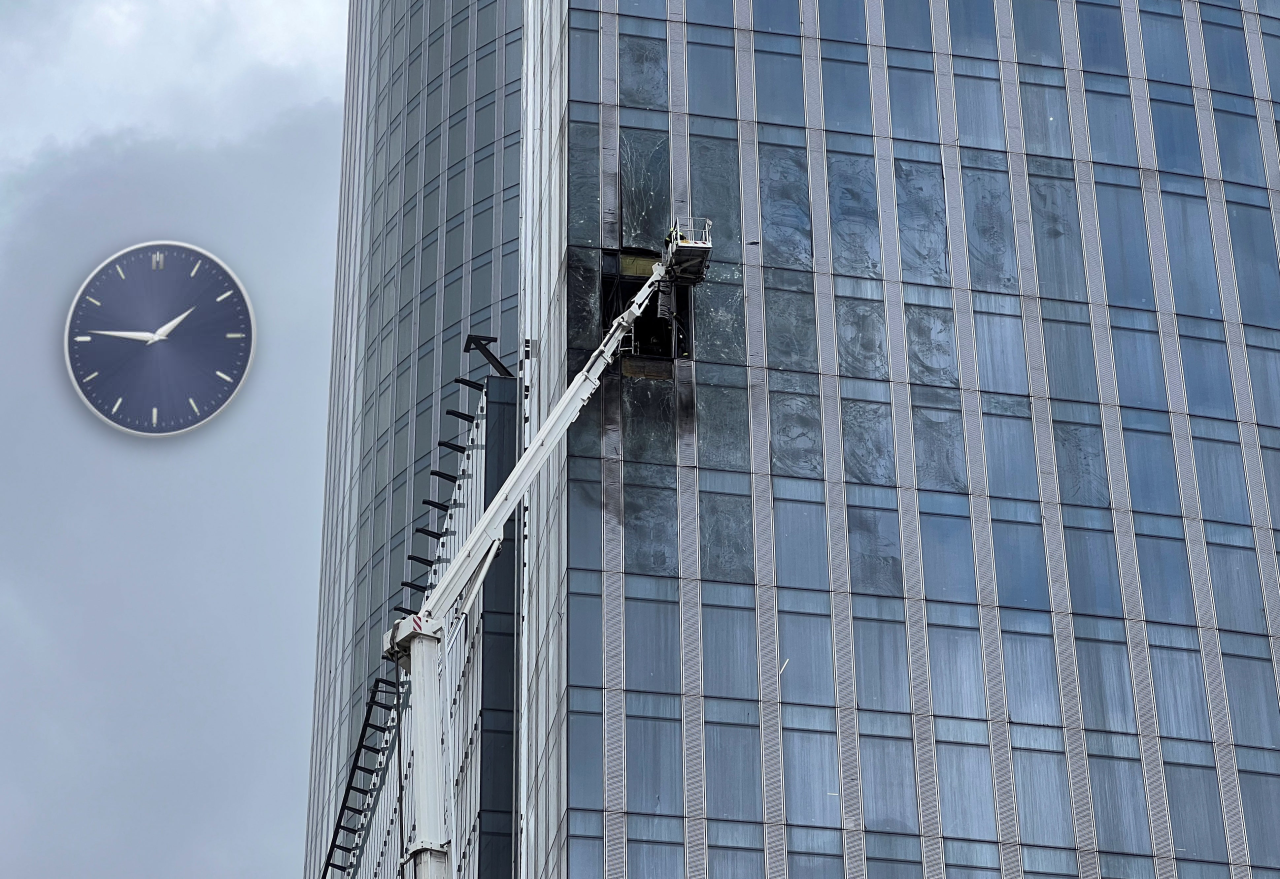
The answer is {"hour": 1, "minute": 46}
